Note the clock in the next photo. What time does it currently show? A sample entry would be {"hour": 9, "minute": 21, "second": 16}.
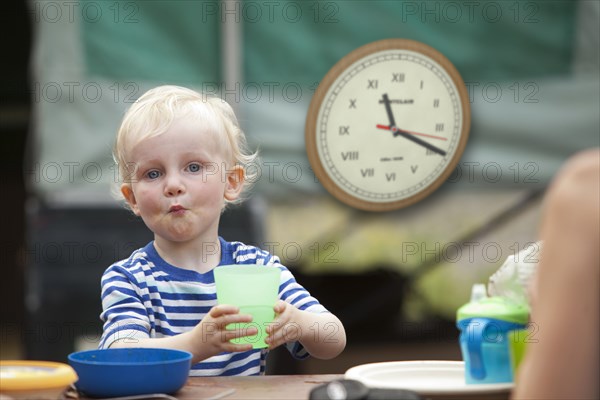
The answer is {"hour": 11, "minute": 19, "second": 17}
